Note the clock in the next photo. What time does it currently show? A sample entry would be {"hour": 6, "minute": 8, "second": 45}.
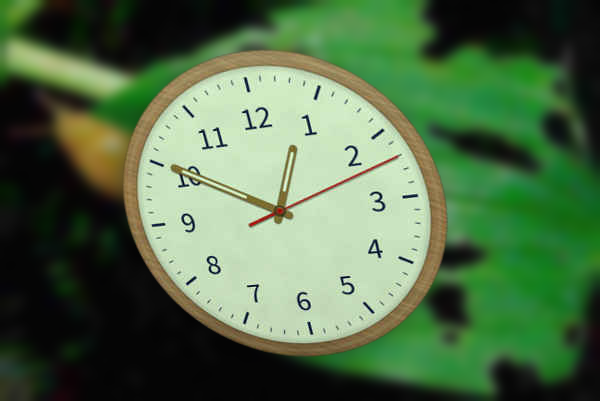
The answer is {"hour": 12, "minute": 50, "second": 12}
